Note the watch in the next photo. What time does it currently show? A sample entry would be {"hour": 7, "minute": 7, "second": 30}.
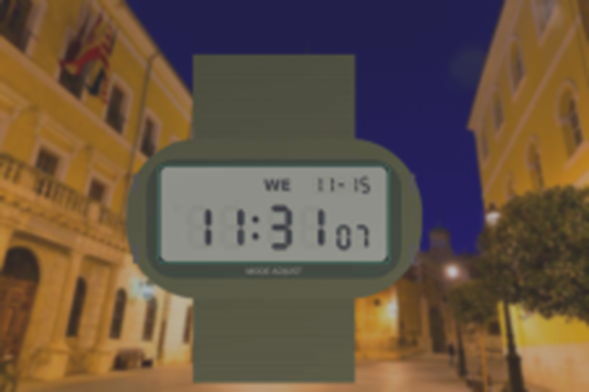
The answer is {"hour": 11, "minute": 31, "second": 7}
